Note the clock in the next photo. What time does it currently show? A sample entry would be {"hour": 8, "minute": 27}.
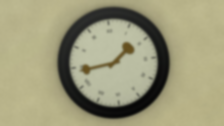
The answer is {"hour": 1, "minute": 44}
